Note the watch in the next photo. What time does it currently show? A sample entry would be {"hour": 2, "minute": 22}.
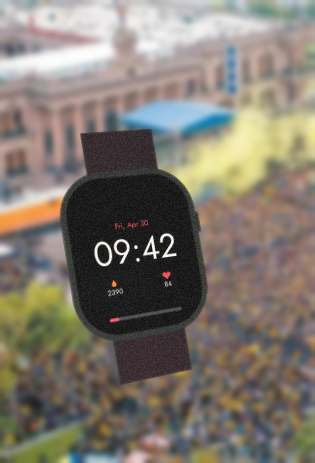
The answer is {"hour": 9, "minute": 42}
